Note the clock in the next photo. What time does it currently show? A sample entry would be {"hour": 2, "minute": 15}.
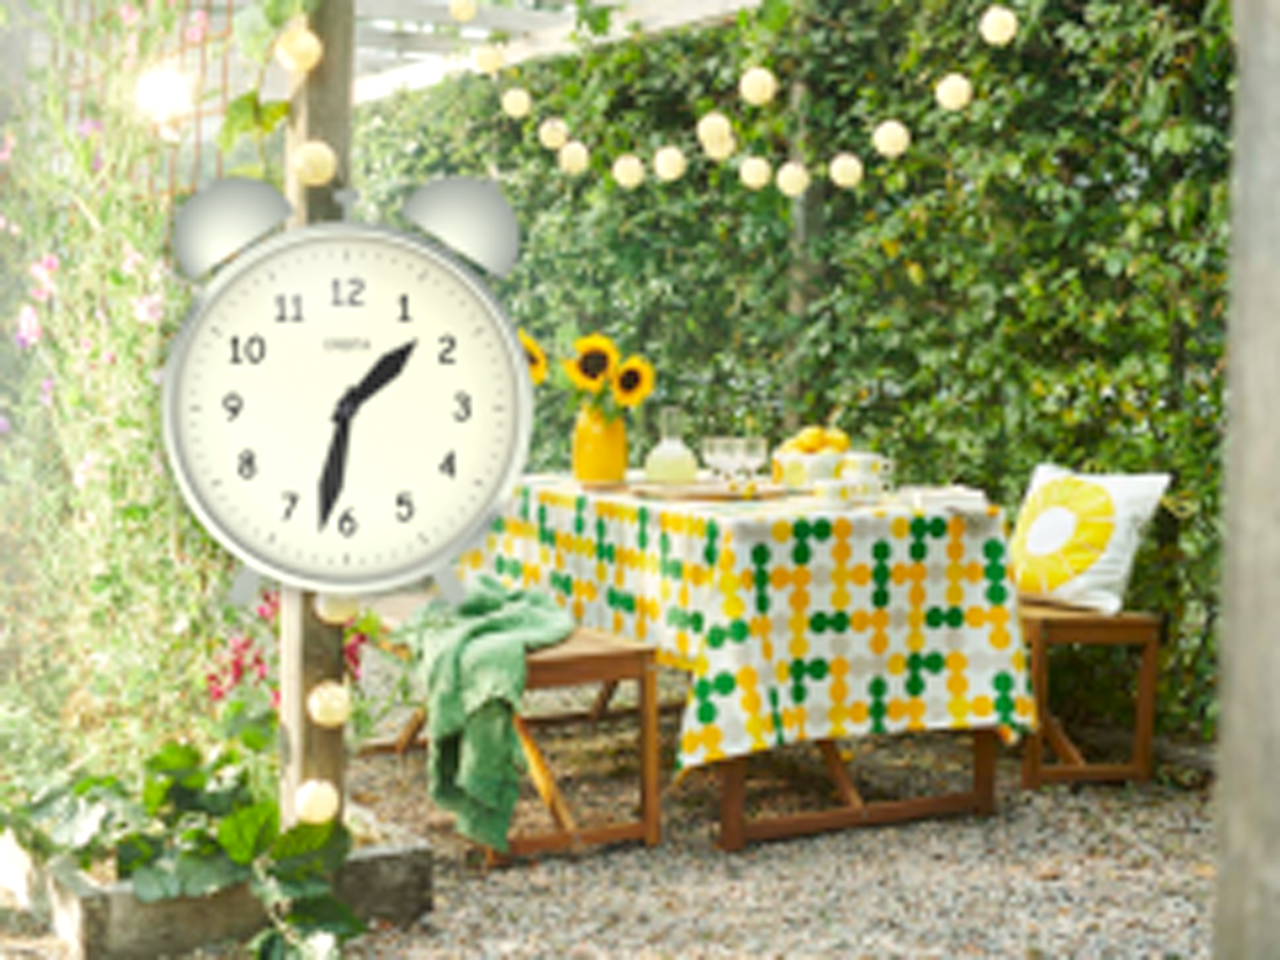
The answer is {"hour": 1, "minute": 32}
